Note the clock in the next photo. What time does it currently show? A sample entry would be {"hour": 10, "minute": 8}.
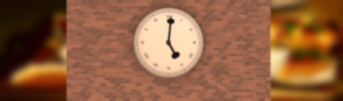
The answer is {"hour": 5, "minute": 1}
